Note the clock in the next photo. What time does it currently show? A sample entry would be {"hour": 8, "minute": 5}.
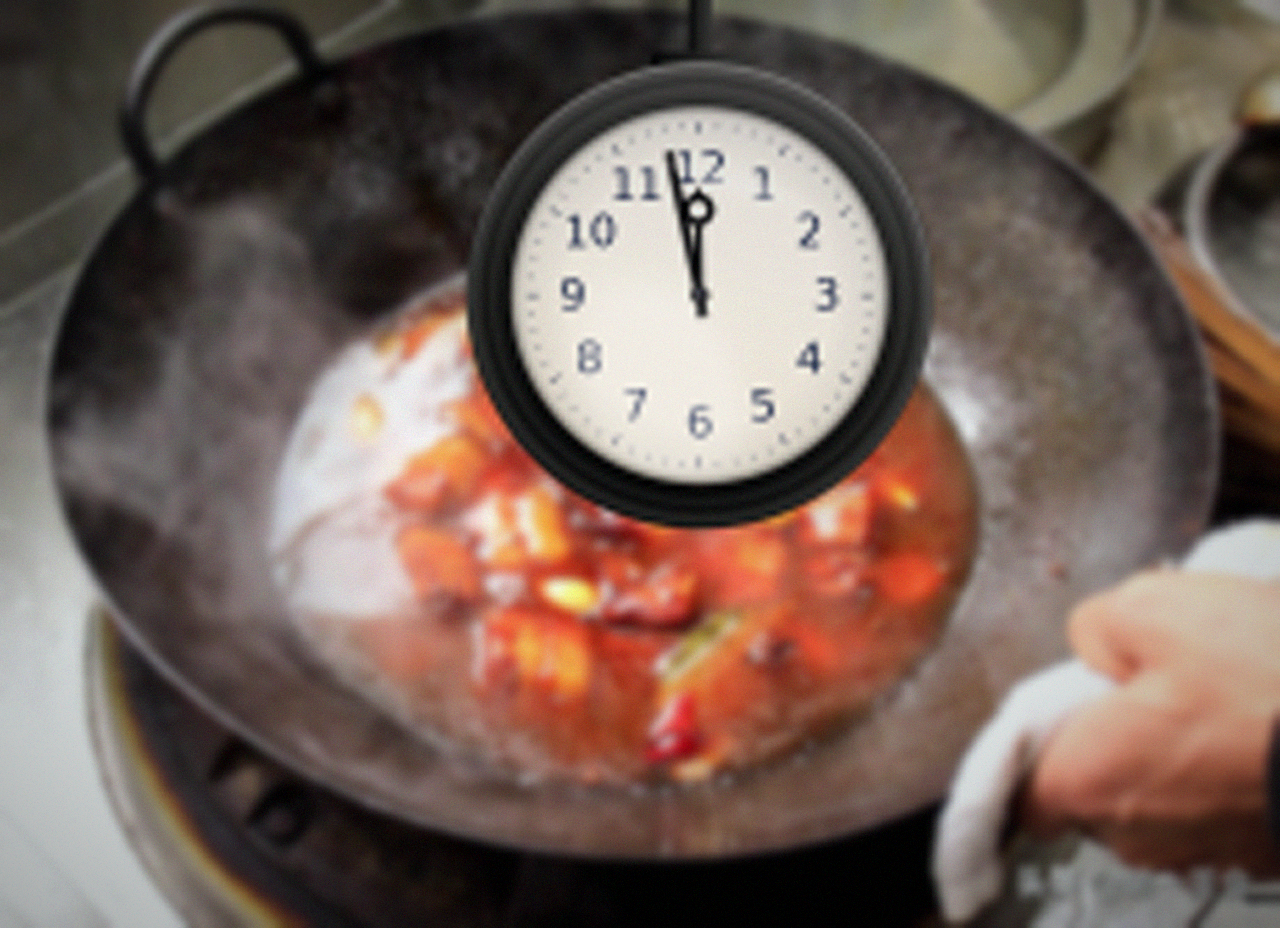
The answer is {"hour": 11, "minute": 58}
